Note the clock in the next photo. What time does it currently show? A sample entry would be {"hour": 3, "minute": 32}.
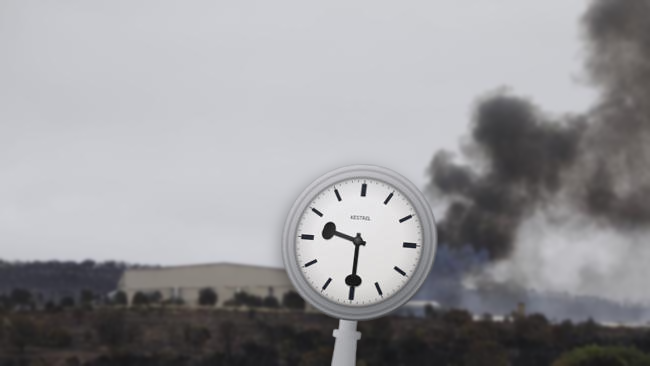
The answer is {"hour": 9, "minute": 30}
